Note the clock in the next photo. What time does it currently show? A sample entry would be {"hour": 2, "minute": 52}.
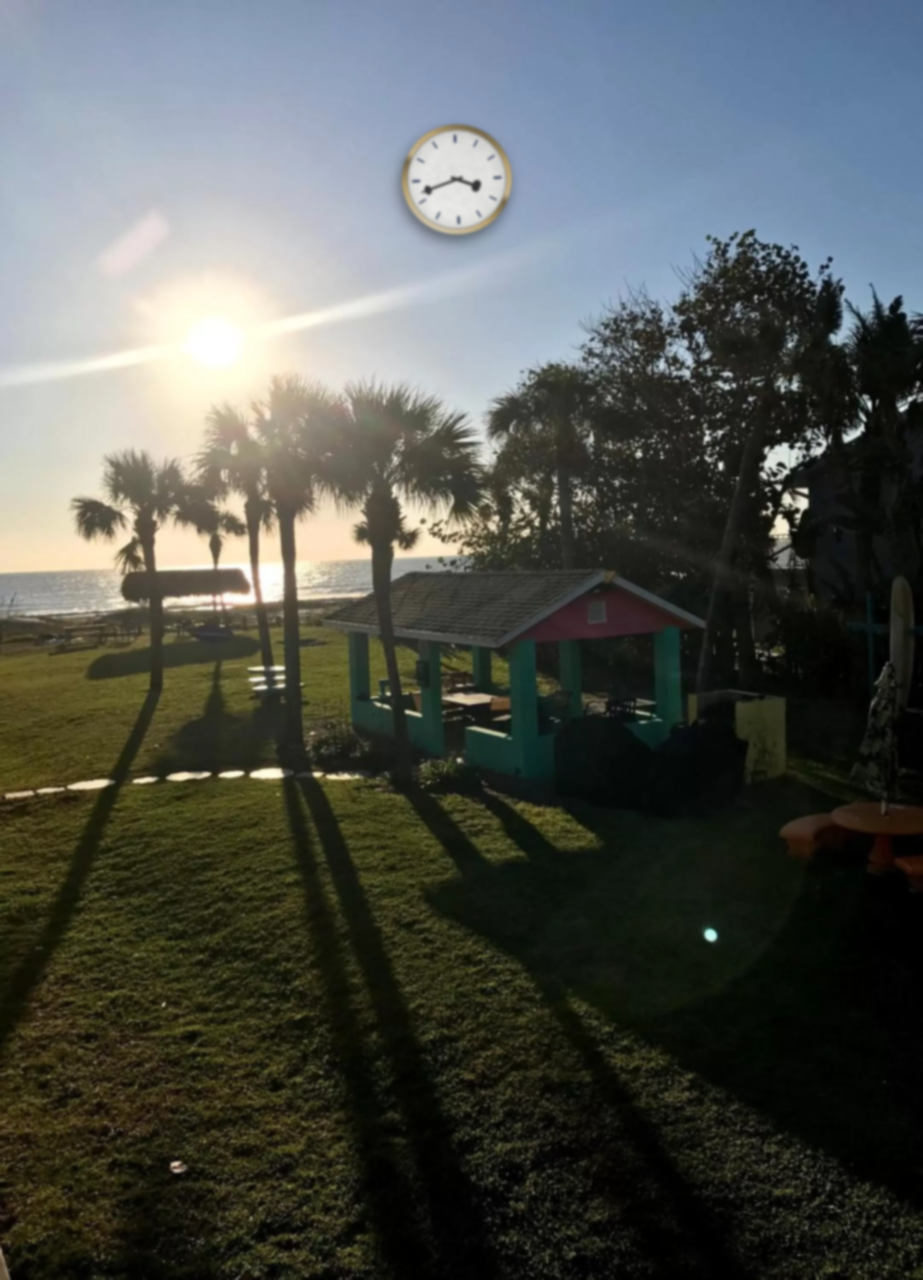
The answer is {"hour": 3, "minute": 42}
